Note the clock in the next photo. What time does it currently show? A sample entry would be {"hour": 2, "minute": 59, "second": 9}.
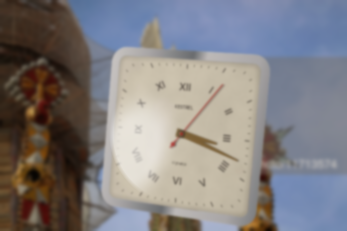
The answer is {"hour": 3, "minute": 18, "second": 6}
